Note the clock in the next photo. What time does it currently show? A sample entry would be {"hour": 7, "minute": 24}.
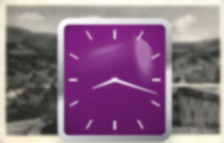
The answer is {"hour": 8, "minute": 18}
